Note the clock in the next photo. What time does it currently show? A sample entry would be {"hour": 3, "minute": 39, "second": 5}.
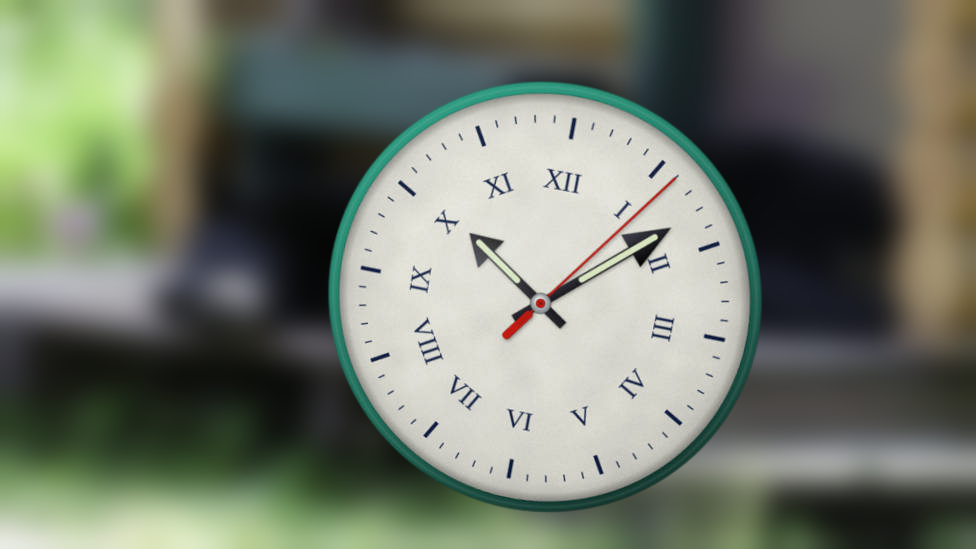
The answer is {"hour": 10, "minute": 8, "second": 6}
